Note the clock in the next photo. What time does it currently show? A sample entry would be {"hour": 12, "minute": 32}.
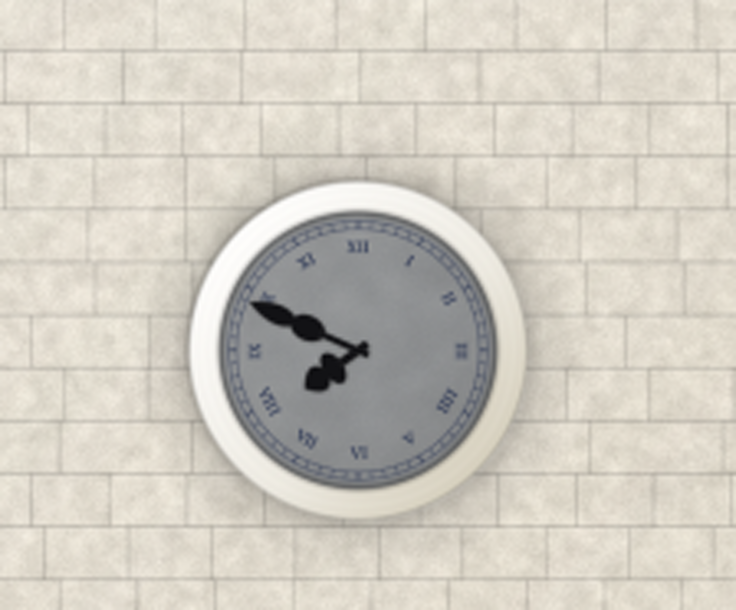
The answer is {"hour": 7, "minute": 49}
